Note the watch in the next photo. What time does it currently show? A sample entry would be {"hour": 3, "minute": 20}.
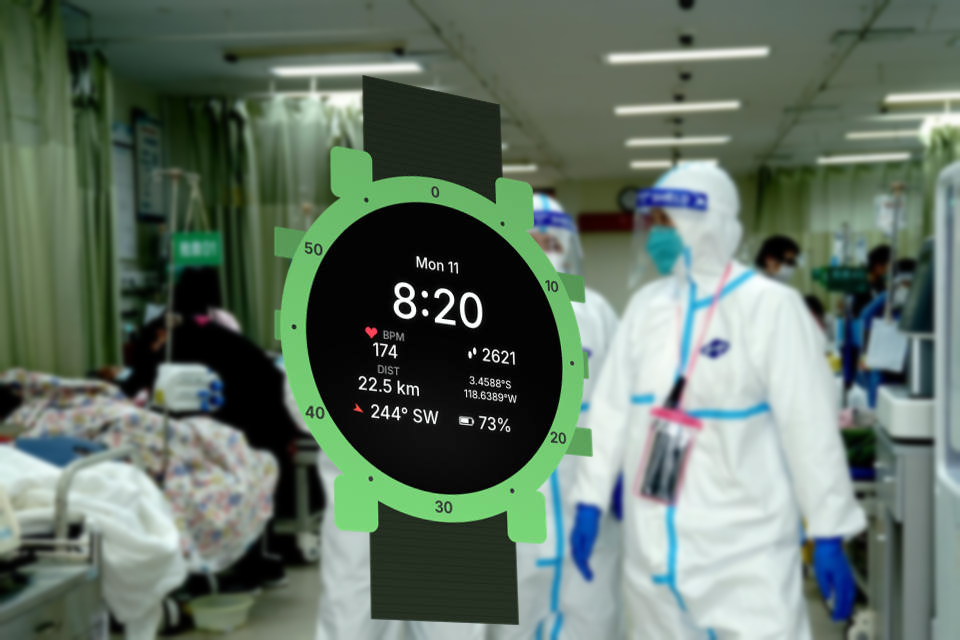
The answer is {"hour": 8, "minute": 20}
